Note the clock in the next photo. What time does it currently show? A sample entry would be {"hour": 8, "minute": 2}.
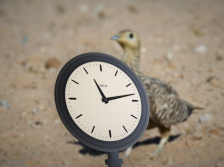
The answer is {"hour": 11, "minute": 13}
